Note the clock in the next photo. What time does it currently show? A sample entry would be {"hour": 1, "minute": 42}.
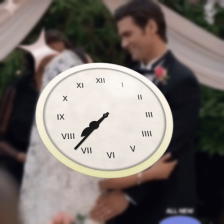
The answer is {"hour": 7, "minute": 37}
